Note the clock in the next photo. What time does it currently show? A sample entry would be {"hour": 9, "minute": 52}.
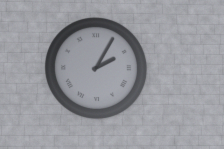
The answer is {"hour": 2, "minute": 5}
